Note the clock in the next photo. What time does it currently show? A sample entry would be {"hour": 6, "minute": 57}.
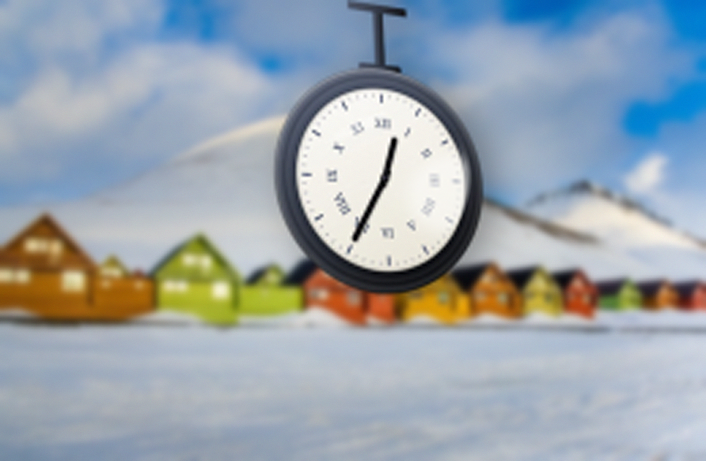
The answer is {"hour": 12, "minute": 35}
